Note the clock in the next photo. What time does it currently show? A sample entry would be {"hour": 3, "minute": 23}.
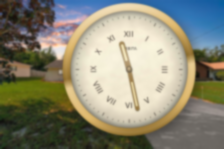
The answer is {"hour": 11, "minute": 28}
